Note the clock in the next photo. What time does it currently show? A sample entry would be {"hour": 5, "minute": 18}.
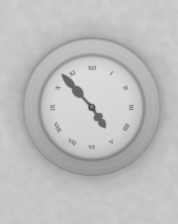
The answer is {"hour": 4, "minute": 53}
